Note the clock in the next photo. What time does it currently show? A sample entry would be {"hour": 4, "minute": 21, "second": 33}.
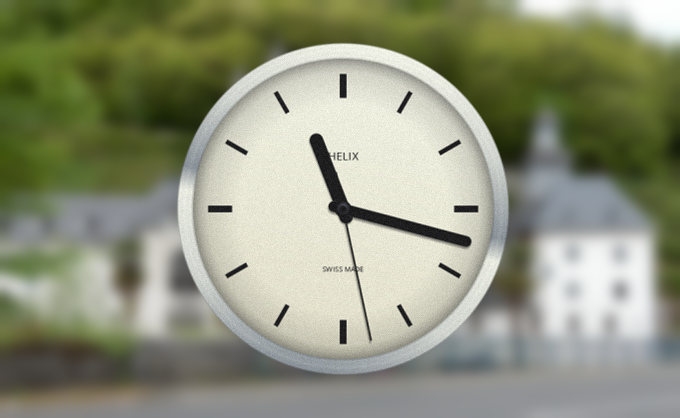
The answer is {"hour": 11, "minute": 17, "second": 28}
